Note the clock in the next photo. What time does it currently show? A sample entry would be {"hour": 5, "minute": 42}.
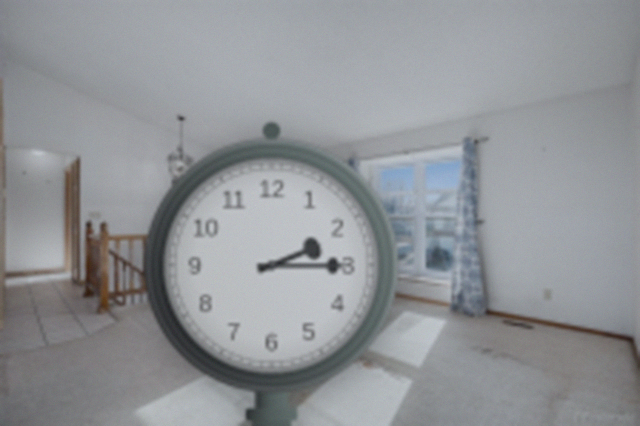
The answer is {"hour": 2, "minute": 15}
